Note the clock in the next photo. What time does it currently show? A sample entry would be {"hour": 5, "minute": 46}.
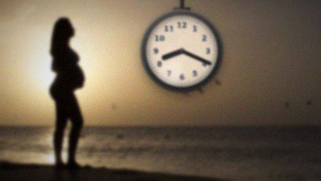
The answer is {"hour": 8, "minute": 19}
